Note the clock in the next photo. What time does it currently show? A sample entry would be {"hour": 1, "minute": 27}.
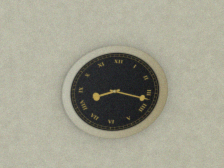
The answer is {"hour": 8, "minute": 17}
